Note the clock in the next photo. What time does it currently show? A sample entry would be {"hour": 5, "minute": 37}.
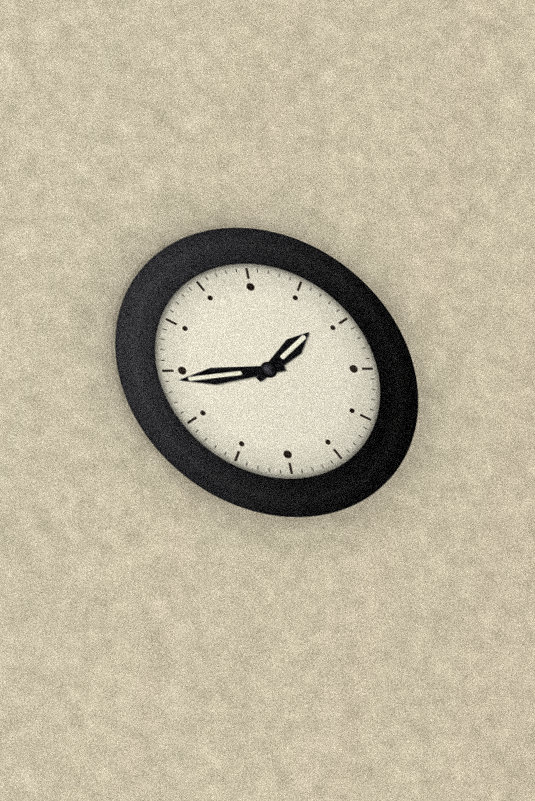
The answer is {"hour": 1, "minute": 44}
